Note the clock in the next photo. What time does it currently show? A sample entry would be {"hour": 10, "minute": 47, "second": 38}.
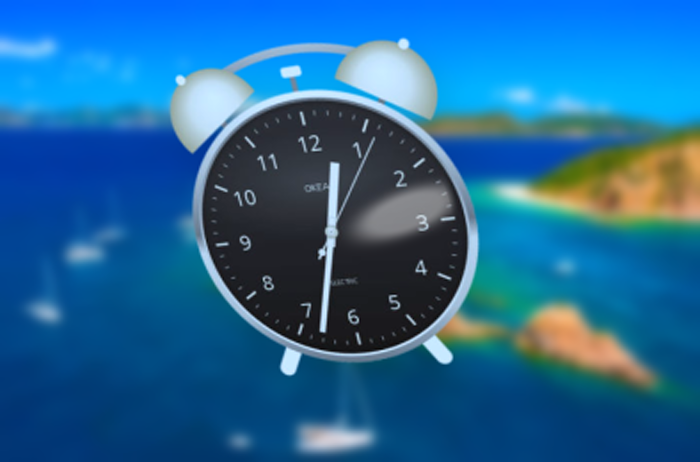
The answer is {"hour": 12, "minute": 33, "second": 6}
